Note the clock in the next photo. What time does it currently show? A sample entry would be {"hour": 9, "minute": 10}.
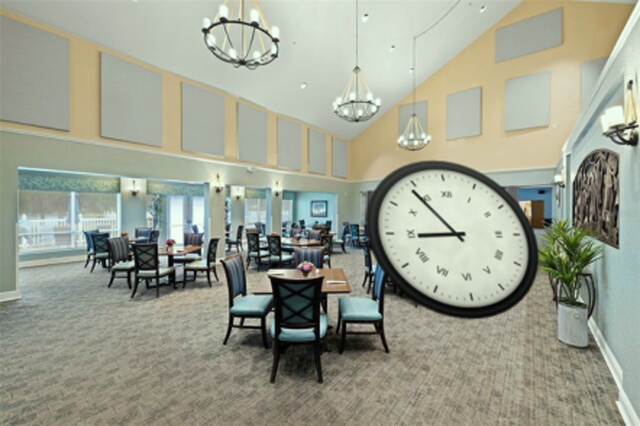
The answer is {"hour": 8, "minute": 54}
